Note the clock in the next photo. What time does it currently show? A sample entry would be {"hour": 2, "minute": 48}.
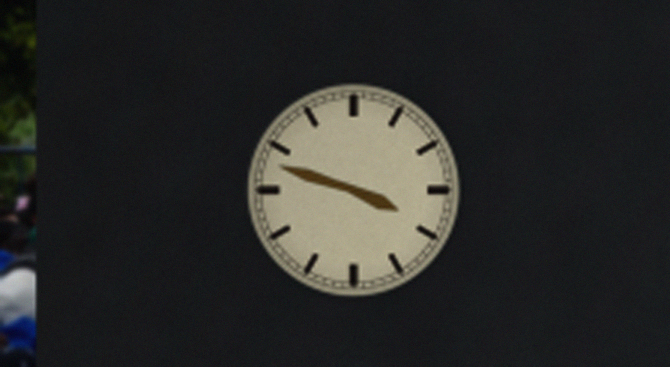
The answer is {"hour": 3, "minute": 48}
